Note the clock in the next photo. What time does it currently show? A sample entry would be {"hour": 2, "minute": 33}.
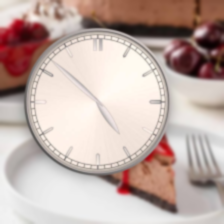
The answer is {"hour": 4, "minute": 52}
